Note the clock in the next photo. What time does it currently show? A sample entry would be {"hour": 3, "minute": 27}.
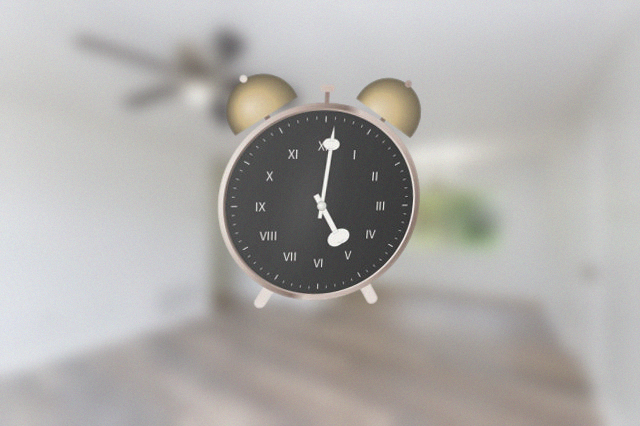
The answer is {"hour": 5, "minute": 1}
